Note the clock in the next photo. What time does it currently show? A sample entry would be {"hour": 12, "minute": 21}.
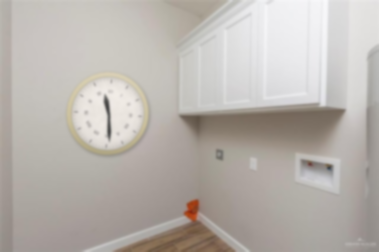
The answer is {"hour": 11, "minute": 29}
